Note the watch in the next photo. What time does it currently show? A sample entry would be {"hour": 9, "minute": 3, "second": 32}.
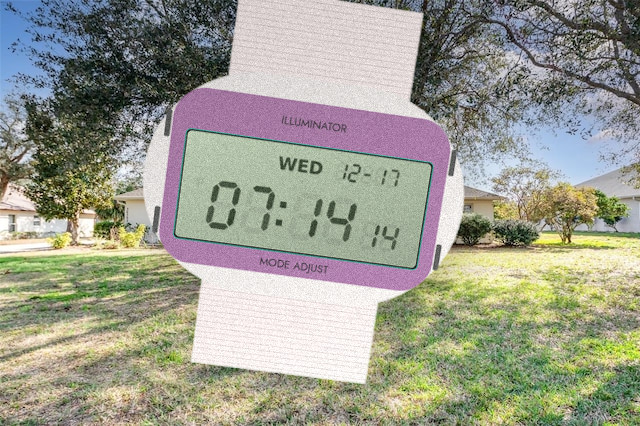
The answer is {"hour": 7, "minute": 14, "second": 14}
